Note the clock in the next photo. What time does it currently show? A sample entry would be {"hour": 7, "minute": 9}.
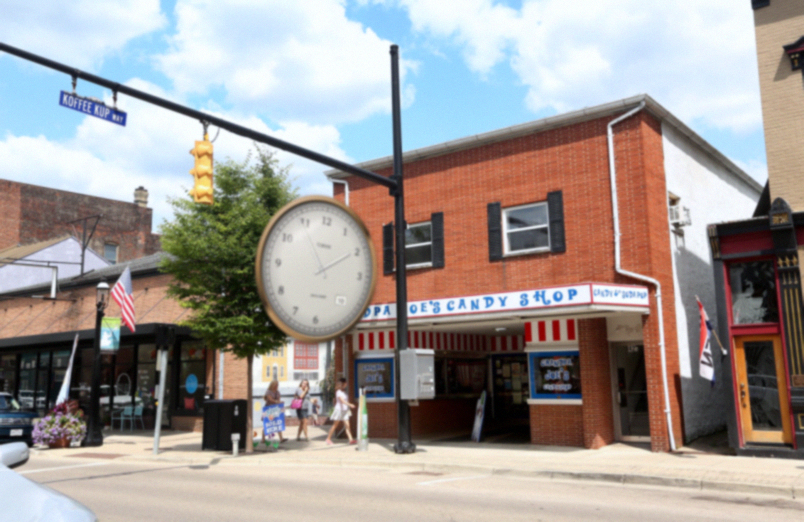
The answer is {"hour": 1, "minute": 54}
